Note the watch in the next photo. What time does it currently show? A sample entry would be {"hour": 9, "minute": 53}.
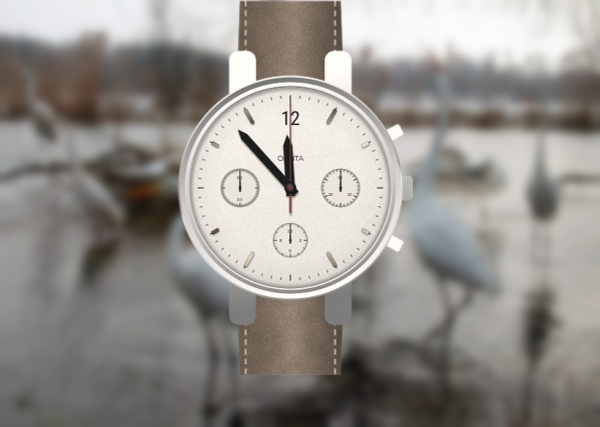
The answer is {"hour": 11, "minute": 53}
